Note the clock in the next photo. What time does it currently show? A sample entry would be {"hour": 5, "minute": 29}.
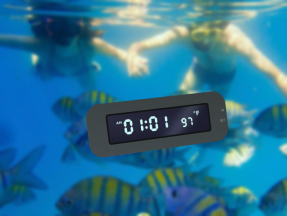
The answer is {"hour": 1, "minute": 1}
